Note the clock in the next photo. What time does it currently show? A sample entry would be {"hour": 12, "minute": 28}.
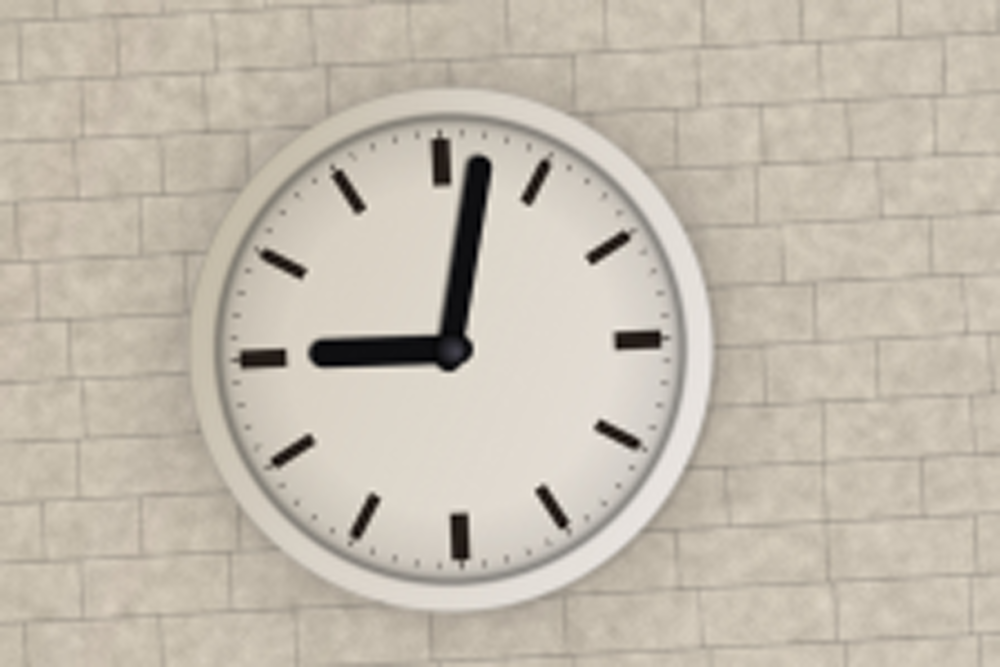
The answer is {"hour": 9, "minute": 2}
